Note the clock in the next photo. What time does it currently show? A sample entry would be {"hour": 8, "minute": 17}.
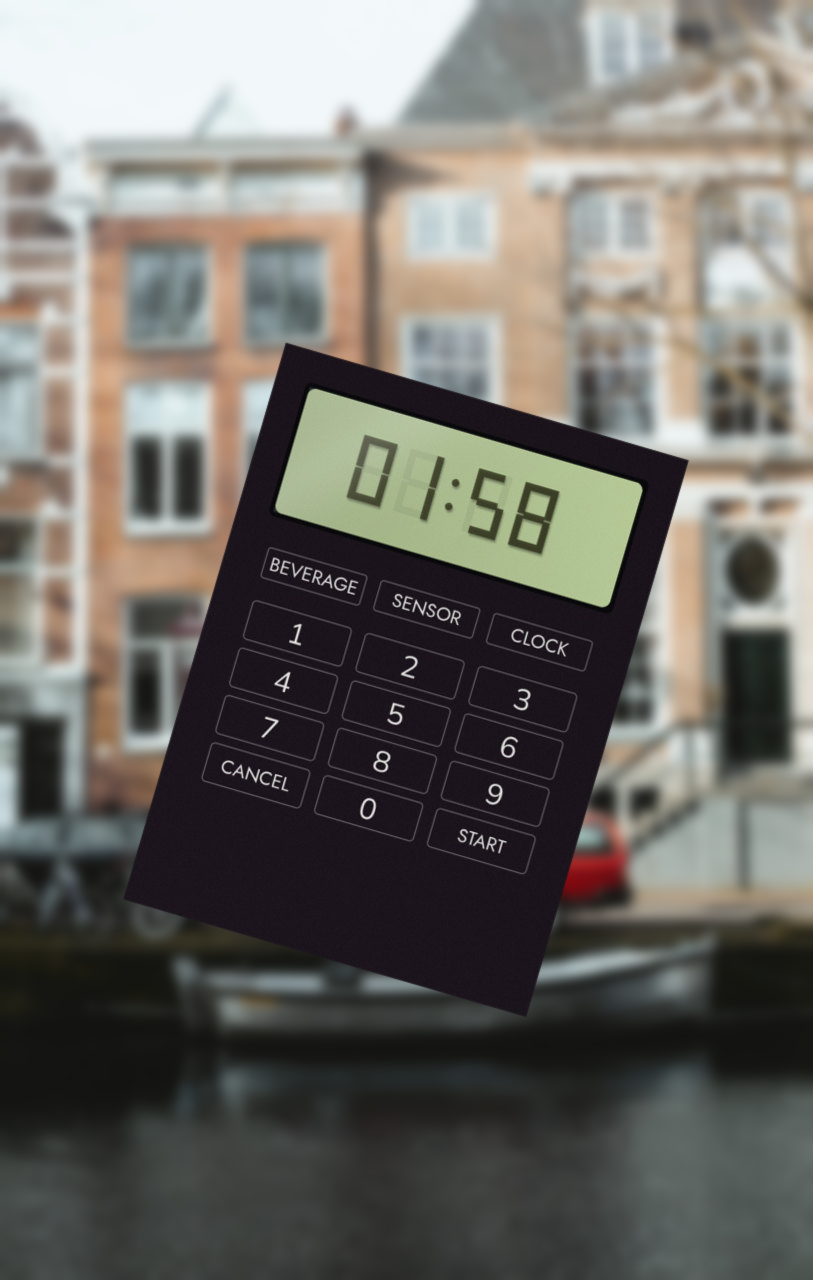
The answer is {"hour": 1, "minute": 58}
